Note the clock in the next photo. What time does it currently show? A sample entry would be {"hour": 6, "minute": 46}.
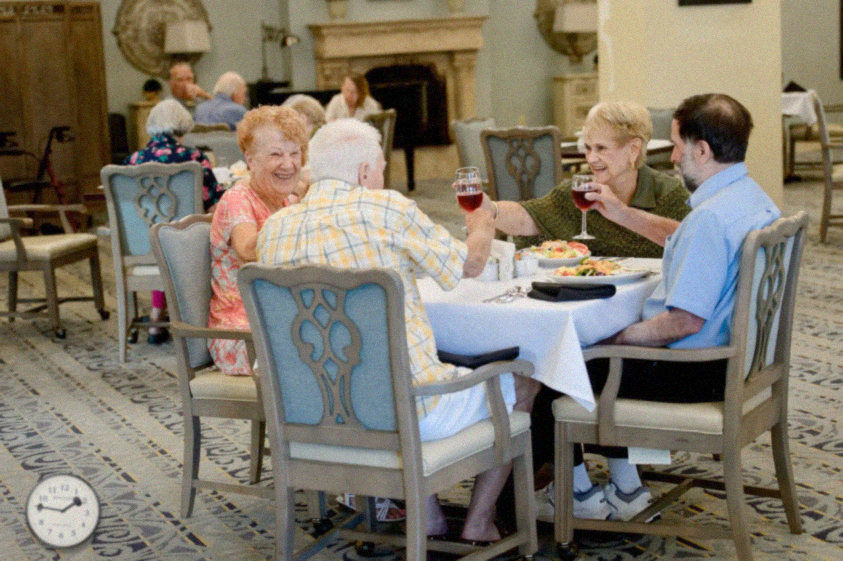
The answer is {"hour": 1, "minute": 46}
